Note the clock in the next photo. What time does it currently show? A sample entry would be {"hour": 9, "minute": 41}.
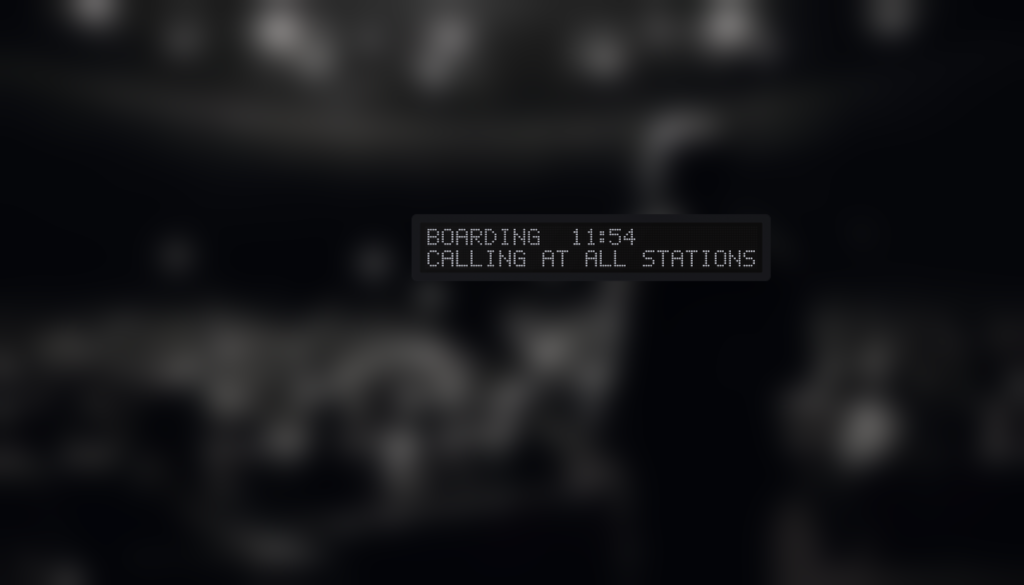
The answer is {"hour": 11, "minute": 54}
